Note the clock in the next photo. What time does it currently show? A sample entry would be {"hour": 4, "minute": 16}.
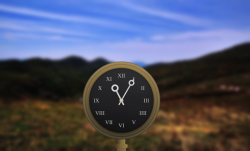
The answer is {"hour": 11, "minute": 5}
